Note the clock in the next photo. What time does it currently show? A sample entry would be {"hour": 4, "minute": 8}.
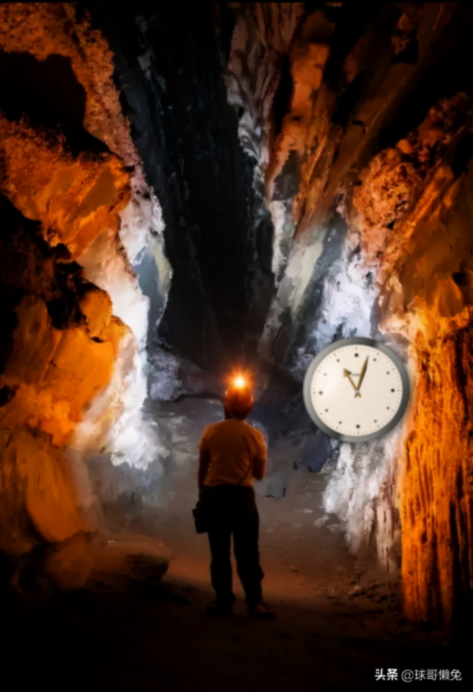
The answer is {"hour": 11, "minute": 3}
